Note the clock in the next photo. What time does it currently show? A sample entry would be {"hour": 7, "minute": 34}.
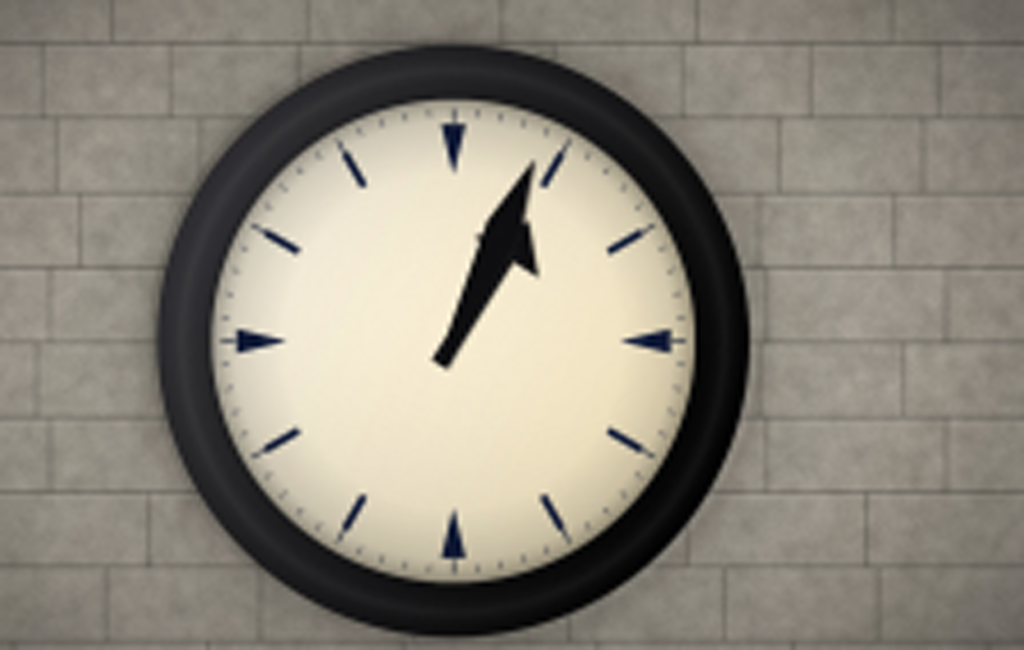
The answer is {"hour": 1, "minute": 4}
